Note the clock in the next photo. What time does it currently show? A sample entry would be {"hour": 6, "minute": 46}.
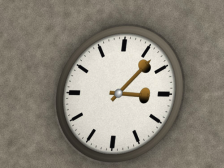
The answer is {"hour": 3, "minute": 7}
